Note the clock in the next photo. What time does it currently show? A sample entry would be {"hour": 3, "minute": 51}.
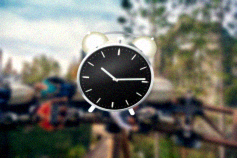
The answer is {"hour": 10, "minute": 14}
